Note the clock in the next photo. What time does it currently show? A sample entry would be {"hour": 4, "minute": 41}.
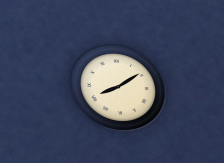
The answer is {"hour": 8, "minute": 9}
